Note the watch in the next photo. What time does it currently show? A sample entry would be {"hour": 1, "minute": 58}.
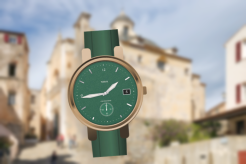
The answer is {"hour": 1, "minute": 44}
